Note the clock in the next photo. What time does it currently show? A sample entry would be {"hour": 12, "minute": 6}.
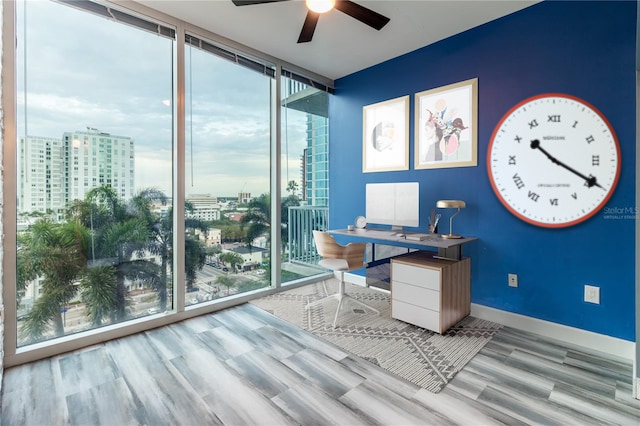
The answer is {"hour": 10, "minute": 20}
